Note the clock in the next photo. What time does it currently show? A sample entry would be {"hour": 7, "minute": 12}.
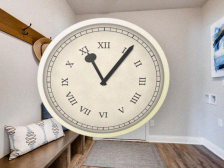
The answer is {"hour": 11, "minute": 6}
